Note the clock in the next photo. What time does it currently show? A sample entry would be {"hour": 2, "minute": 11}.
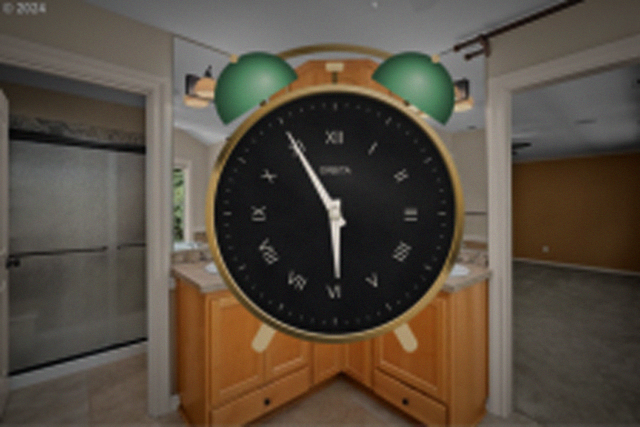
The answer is {"hour": 5, "minute": 55}
